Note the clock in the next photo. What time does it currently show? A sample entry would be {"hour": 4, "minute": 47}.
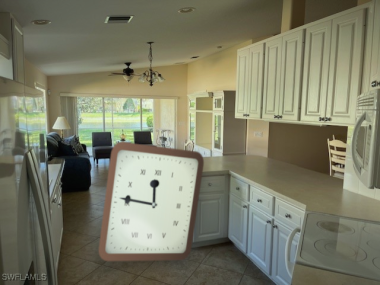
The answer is {"hour": 11, "minute": 46}
